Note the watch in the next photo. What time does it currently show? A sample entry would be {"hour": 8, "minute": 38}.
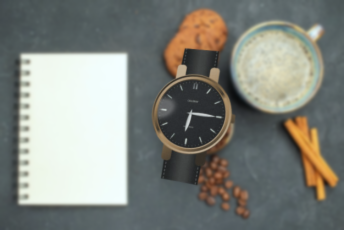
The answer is {"hour": 6, "minute": 15}
